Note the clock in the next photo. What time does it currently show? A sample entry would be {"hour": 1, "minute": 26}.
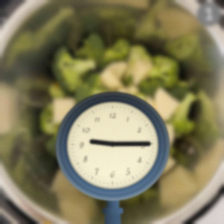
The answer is {"hour": 9, "minute": 15}
